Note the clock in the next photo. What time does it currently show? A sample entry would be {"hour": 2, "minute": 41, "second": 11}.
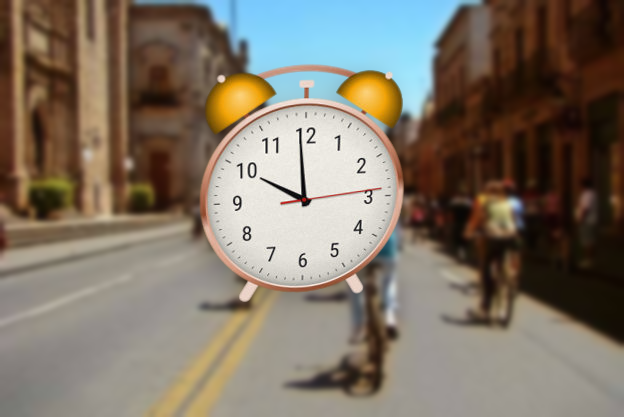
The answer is {"hour": 9, "minute": 59, "second": 14}
